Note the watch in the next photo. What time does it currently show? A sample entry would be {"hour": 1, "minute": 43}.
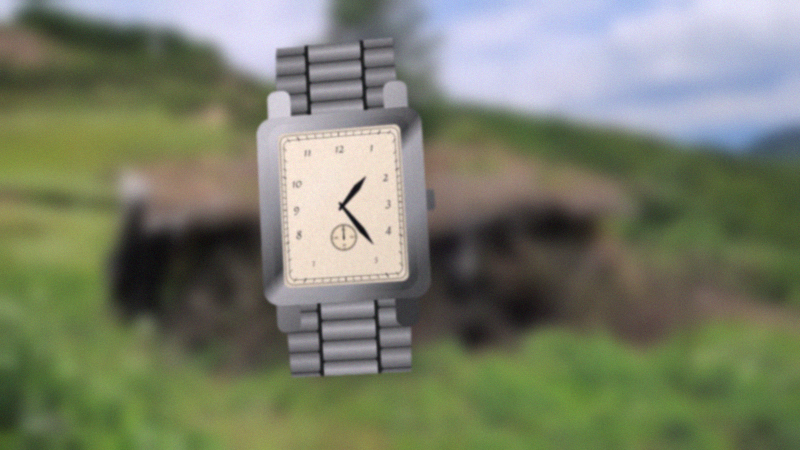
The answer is {"hour": 1, "minute": 24}
